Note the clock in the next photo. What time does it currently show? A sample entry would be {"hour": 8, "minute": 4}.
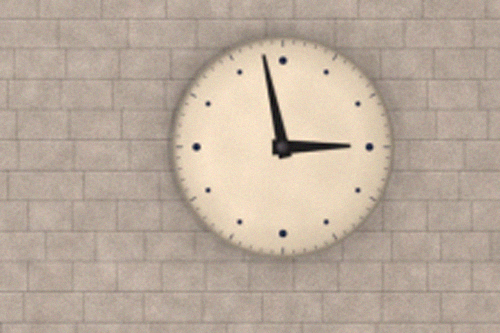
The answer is {"hour": 2, "minute": 58}
